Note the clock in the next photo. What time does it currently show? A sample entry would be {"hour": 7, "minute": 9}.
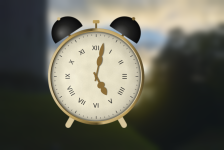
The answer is {"hour": 5, "minute": 2}
